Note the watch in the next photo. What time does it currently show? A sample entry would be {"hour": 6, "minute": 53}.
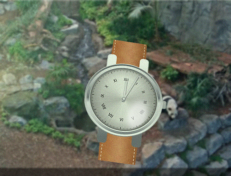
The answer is {"hour": 12, "minute": 4}
